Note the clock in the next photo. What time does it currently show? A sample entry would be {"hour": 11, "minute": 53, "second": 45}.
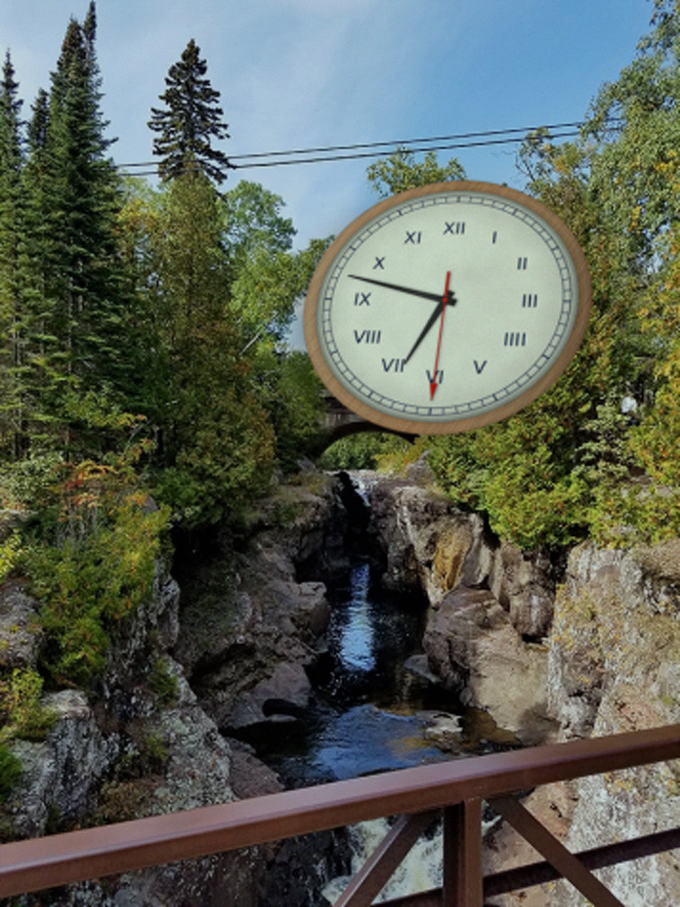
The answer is {"hour": 6, "minute": 47, "second": 30}
